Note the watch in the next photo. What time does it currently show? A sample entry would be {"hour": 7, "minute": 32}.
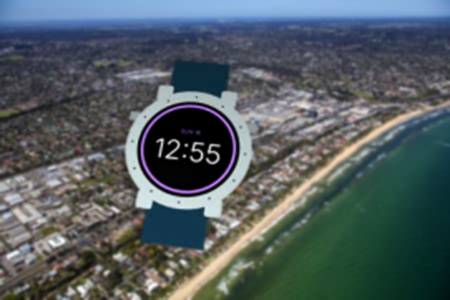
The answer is {"hour": 12, "minute": 55}
